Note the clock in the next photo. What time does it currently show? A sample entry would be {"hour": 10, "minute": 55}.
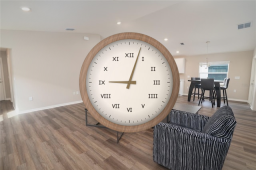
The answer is {"hour": 9, "minute": 3}
